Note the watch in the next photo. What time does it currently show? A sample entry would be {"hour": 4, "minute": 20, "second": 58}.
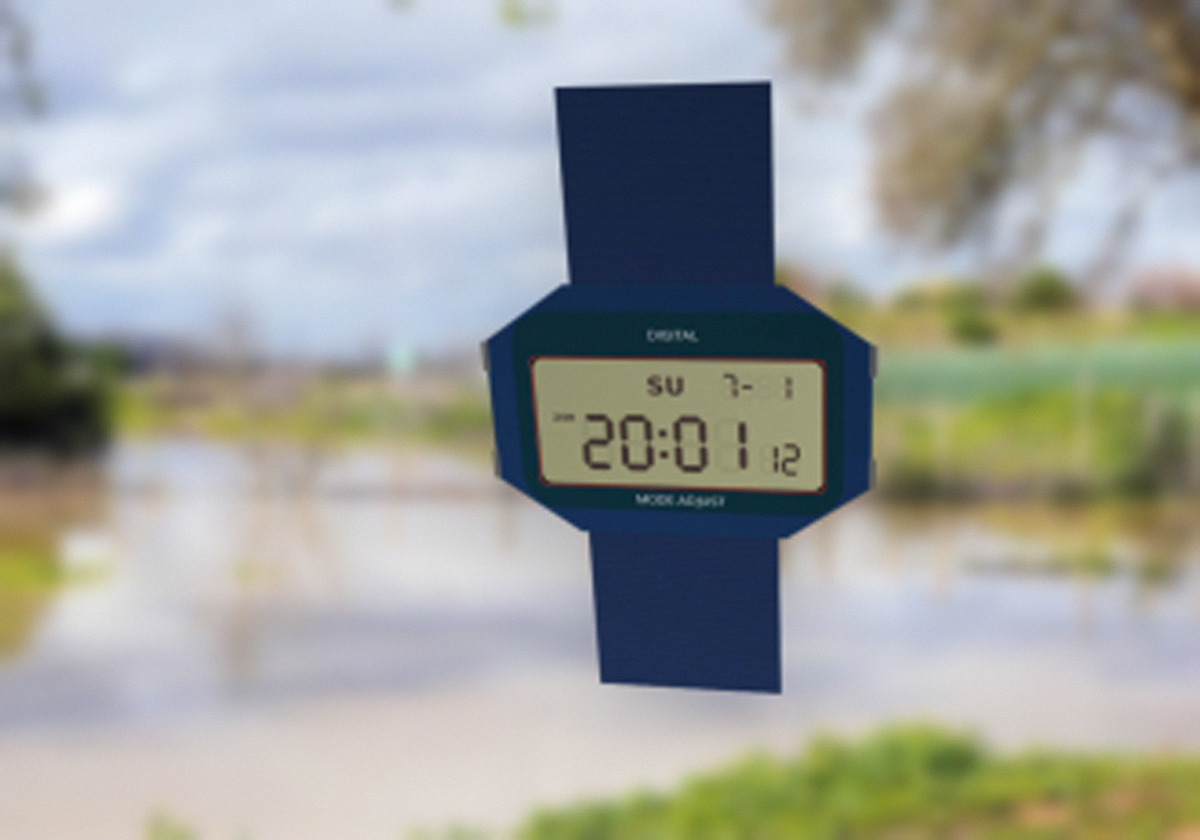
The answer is {"hour": 20, "minute": 1, "second": 12}
